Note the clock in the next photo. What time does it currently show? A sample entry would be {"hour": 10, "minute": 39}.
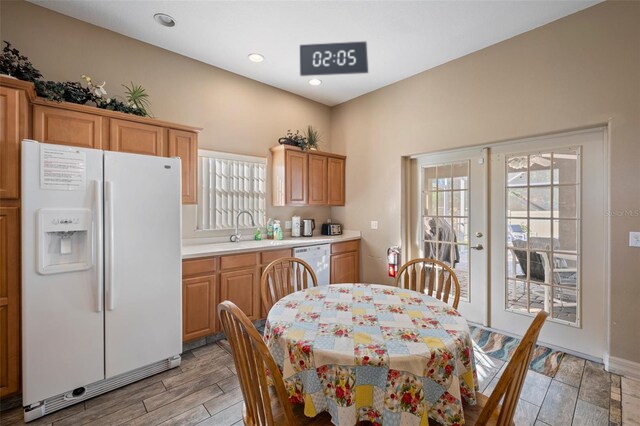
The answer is {"hour": 2, "minute": 5}
